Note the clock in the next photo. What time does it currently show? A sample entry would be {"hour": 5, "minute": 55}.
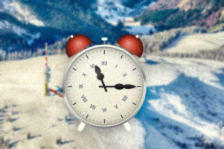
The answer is {"hour": 11, "minute": 15}
